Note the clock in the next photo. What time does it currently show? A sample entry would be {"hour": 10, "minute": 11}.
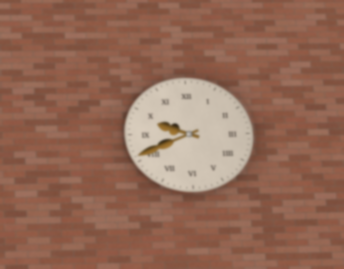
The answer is {"hour": 9, "minute": 41}
